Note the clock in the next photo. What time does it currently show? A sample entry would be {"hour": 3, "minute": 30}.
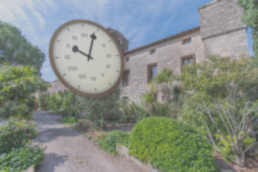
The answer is {"hour": 10, "minute": 4}
